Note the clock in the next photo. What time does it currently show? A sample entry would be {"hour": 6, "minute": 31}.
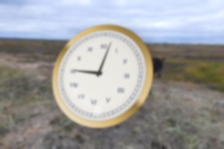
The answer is {"hour": 9, "minute": 2}
